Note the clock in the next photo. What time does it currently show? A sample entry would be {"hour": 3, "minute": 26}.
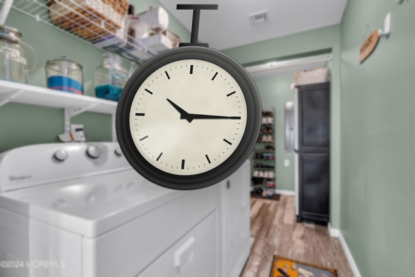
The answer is {"hour": 10, "minute": 15}
